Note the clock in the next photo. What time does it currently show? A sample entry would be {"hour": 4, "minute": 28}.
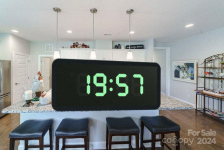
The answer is {"hour": 19, "minute": 57}
